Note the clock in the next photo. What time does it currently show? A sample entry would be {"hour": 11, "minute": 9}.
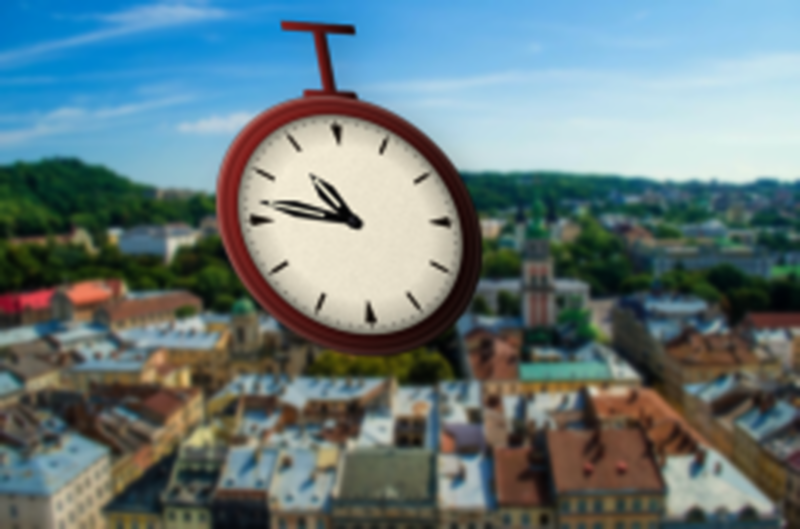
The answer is {"hour": 10, "minute": 47}
